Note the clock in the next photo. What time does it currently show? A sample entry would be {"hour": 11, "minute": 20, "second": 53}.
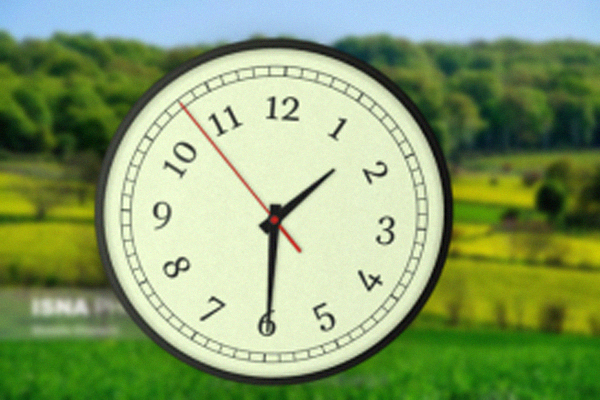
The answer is {"hour": 1, "minute": 29, "second": 53}
